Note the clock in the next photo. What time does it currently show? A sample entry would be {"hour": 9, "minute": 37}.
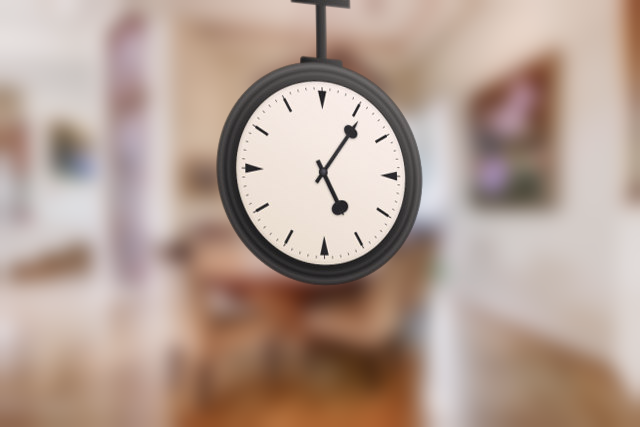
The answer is {"hour": 5, "minute": 6}
